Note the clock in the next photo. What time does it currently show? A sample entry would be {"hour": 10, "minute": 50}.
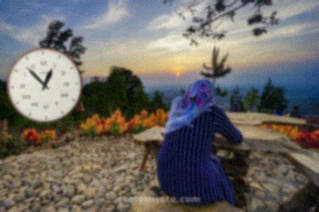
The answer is {"hour": 12, "minute": 53}
